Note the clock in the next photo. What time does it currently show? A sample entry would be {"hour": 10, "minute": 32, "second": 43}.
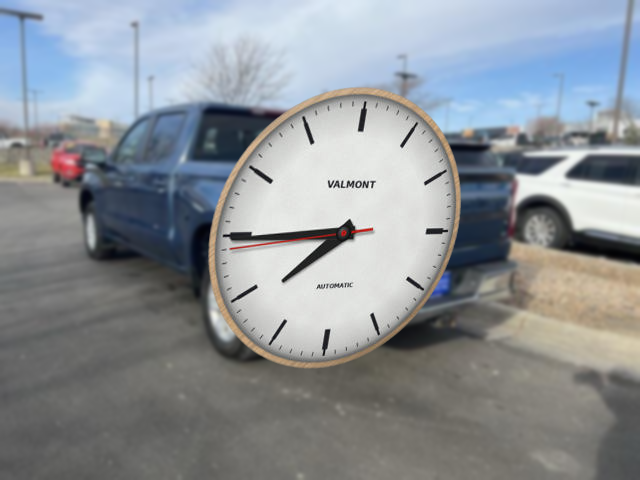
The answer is {"hour": 7, "minute": 44, "second": 44}
